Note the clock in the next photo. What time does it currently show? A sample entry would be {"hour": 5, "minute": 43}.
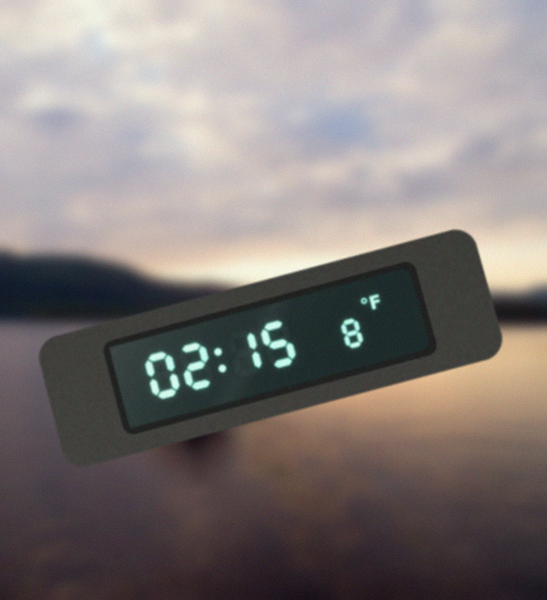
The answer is {"hour": 2, "minute": 15}
